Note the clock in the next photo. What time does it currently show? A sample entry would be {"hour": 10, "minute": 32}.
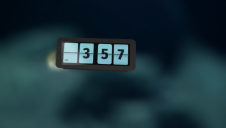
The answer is {"hour": 3, "minute": 57}
